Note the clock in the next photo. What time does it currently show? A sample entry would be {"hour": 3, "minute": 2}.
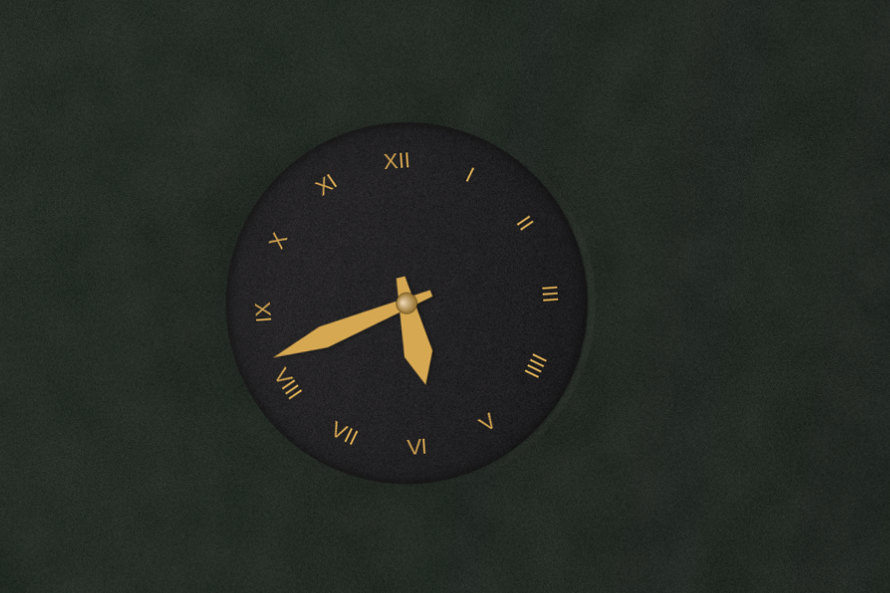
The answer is {"hour": 5, "minute": 42}
